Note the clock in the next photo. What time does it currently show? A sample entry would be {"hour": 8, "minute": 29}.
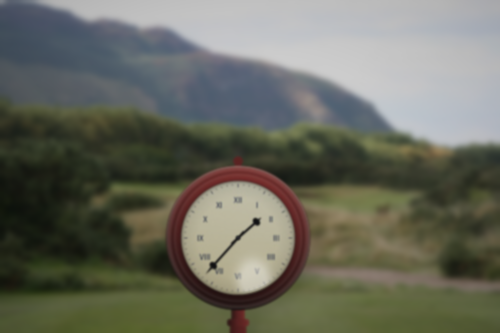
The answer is {"hour": 1, "minute": 37}
